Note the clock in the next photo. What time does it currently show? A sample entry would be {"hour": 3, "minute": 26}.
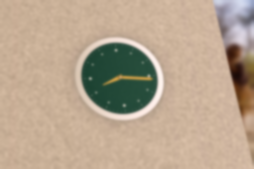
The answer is {"hour": 8, "minute": 16}
